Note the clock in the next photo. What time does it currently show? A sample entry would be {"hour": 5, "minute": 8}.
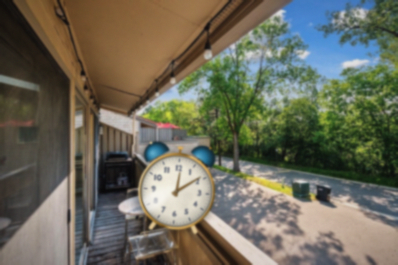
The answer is {"hour": 12, "minute": 9}
